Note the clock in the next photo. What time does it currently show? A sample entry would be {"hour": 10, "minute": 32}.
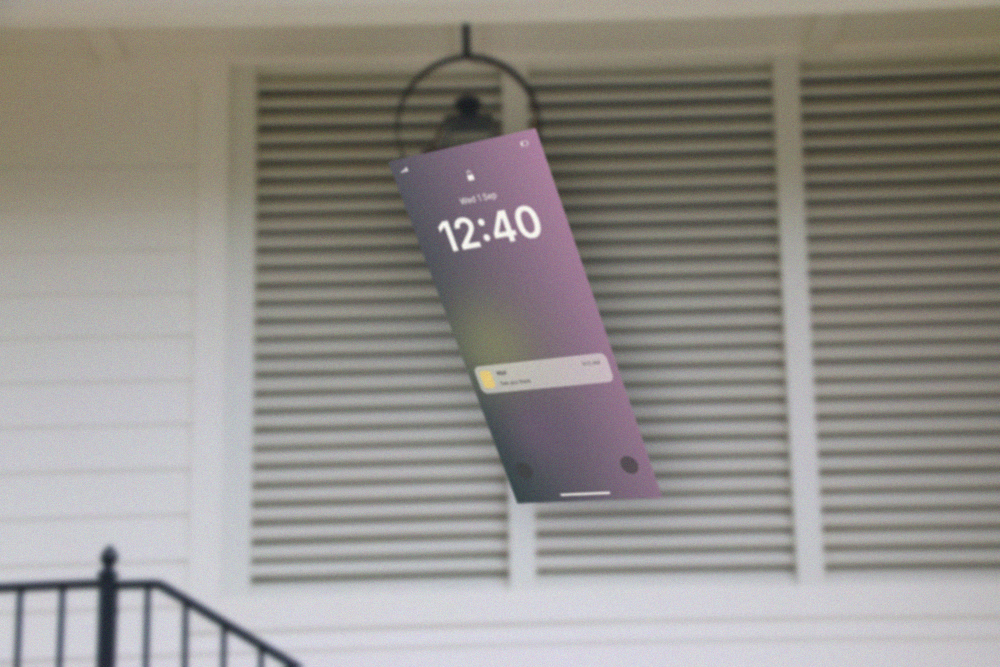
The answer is {"hour": 12, "minute": 40}
